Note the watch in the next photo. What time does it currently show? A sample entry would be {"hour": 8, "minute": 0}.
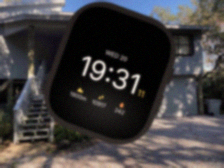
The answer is {"hour": 19, "minute": 31}
